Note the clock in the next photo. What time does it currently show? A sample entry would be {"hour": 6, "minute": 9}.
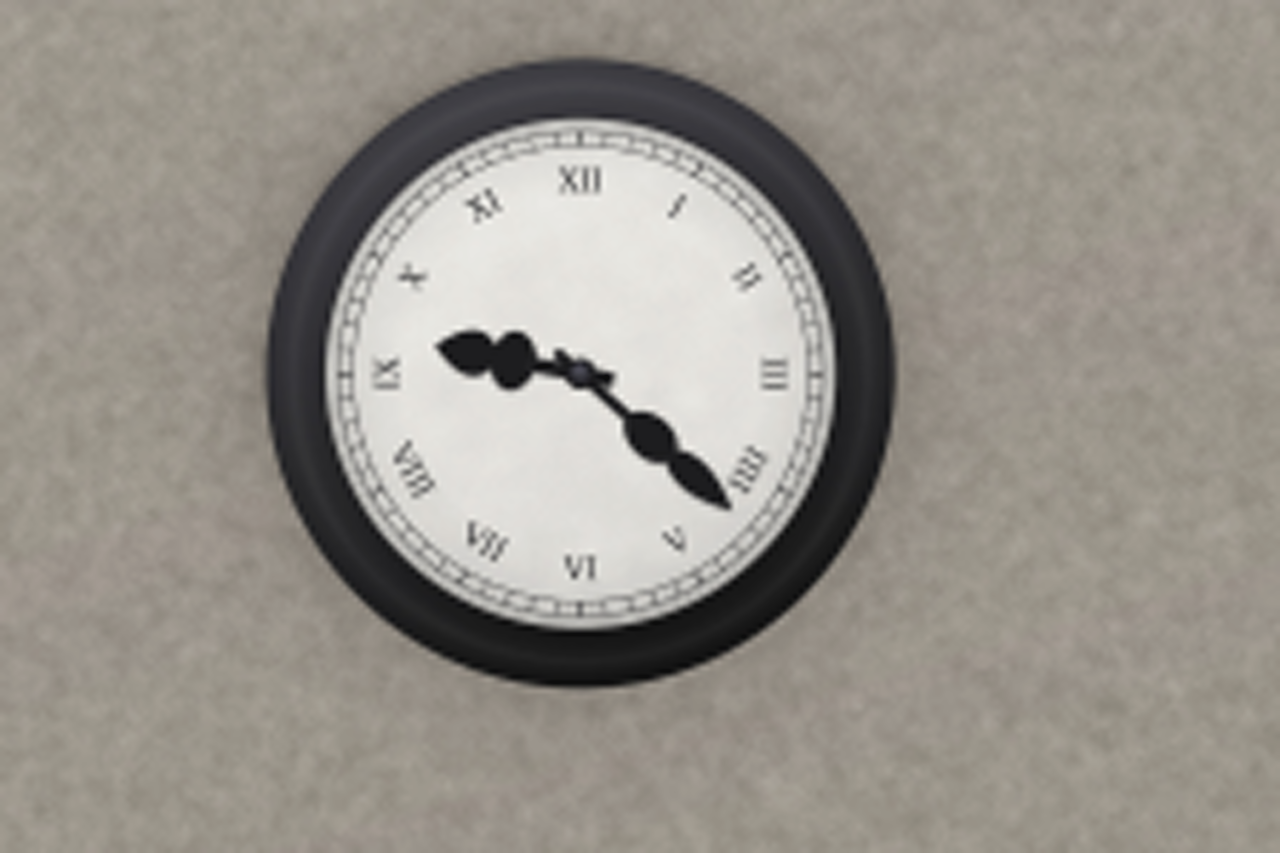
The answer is {"hour": 9, "minute": 22}
